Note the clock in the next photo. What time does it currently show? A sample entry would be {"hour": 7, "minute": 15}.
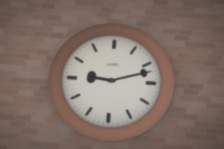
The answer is {"hour": 9, "minute": 12}
